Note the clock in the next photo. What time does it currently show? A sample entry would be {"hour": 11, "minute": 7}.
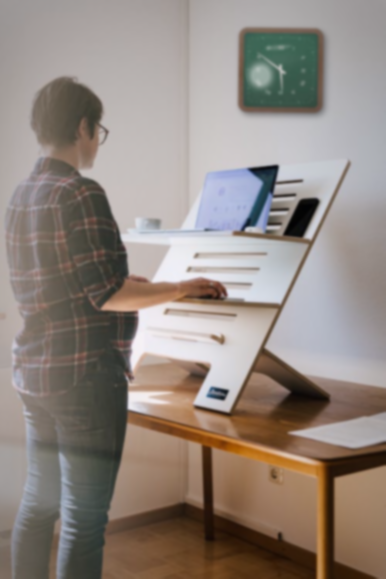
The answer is {"hour": 5, "minute": 51}
